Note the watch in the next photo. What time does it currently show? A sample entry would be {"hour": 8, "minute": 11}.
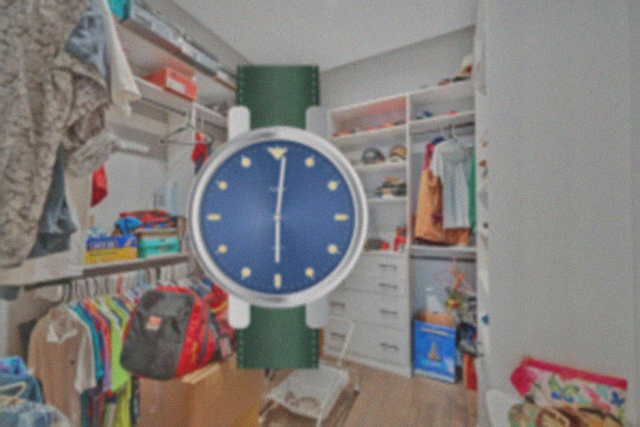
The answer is {"hour": 6, "minute": 1}
